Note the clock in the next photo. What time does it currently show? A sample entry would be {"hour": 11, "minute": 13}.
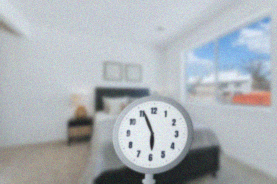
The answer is {"hour": 5, "minute": 56}
